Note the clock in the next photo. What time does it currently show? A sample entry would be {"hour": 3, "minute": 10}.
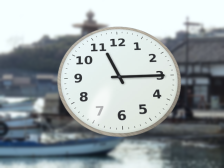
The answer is {"hour": 11, "minute": 15}
